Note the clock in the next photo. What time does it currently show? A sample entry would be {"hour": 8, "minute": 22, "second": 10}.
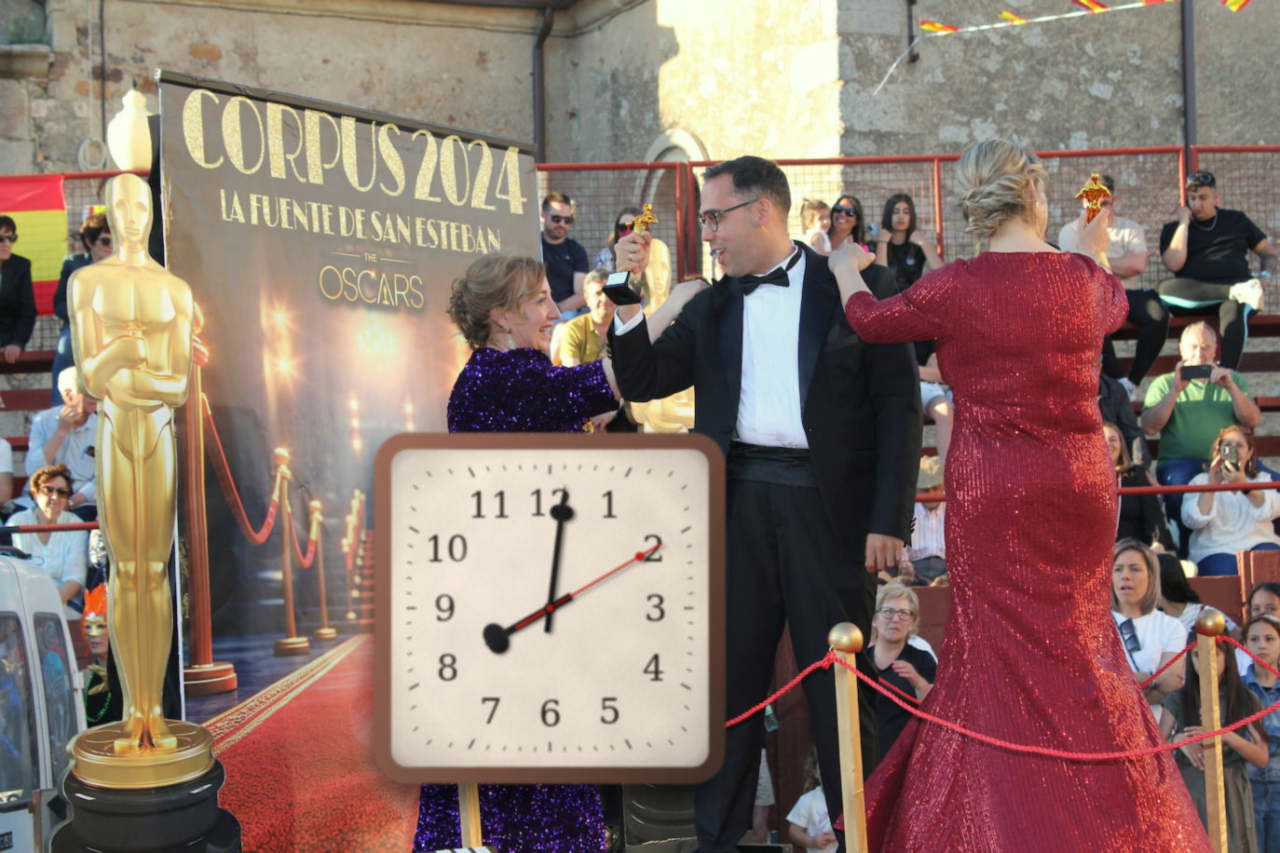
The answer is {"hour": 8, "minute": 1, "second": 10}
